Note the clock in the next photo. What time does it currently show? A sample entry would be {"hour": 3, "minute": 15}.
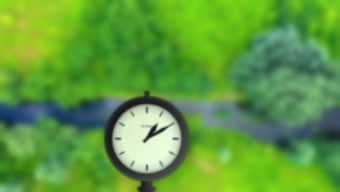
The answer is {"hour": 1, "minute": 10}
